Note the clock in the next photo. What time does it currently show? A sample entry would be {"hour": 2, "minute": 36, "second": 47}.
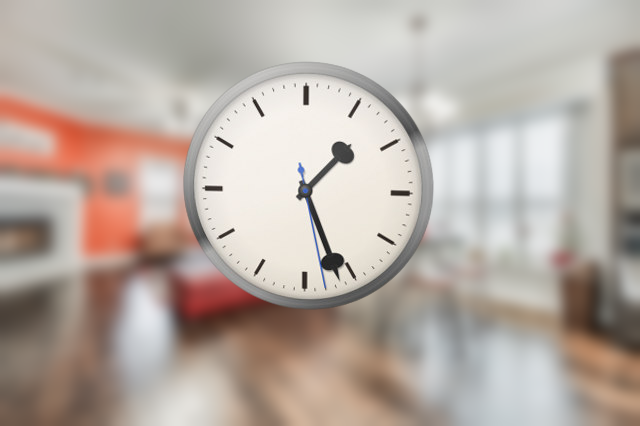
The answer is {"hour": 1, "minute": 26, "second": 28}
